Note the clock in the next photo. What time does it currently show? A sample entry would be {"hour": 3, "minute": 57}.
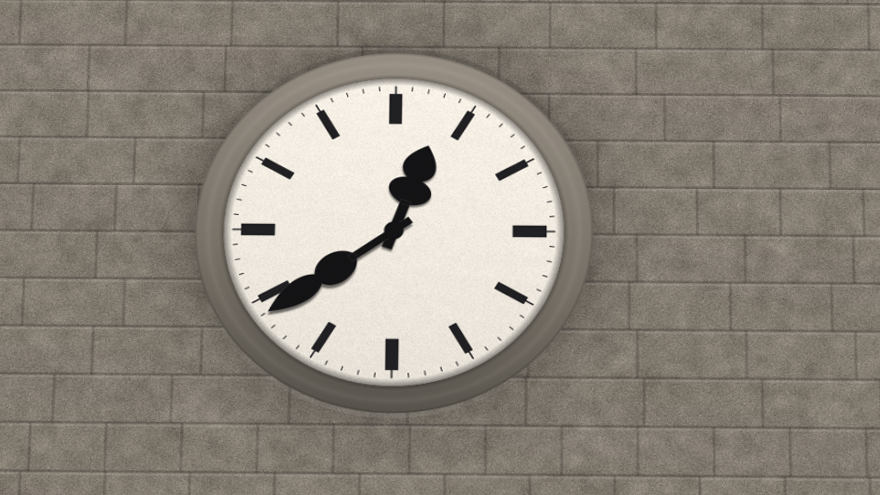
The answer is {"hour": 12, "minute": 39}
